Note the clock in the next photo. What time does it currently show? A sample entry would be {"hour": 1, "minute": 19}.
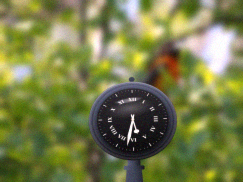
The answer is {"hour": 5, "minute": 32}
